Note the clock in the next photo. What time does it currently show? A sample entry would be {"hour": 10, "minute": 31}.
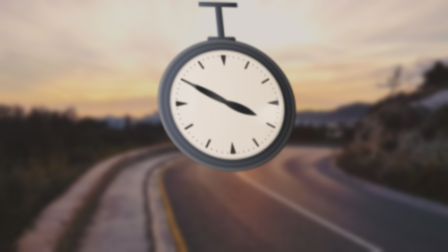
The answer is {"hour": 3, "minute": 50}
